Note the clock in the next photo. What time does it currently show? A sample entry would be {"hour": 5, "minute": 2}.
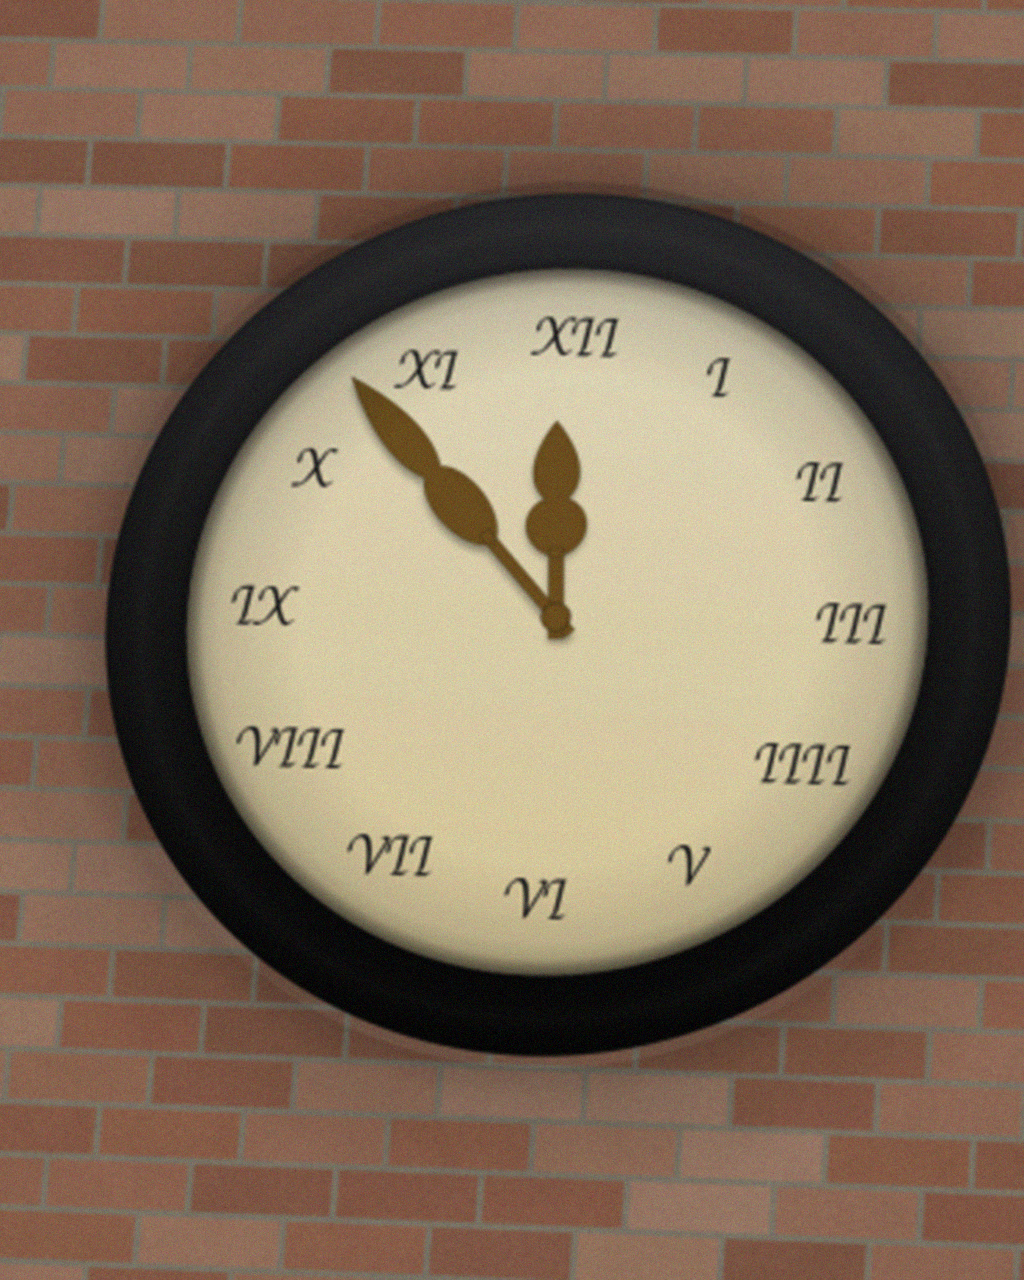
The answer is {"hour": 11, "minute": 53}
